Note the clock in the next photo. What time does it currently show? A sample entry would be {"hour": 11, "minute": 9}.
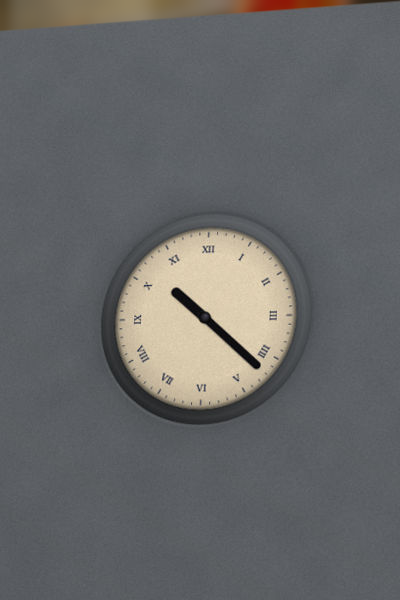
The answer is {"hour": 10, "minute": 22}
